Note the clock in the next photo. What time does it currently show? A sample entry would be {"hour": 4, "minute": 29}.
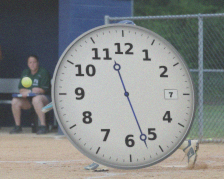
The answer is {"hour": 11, "minute": 27}
